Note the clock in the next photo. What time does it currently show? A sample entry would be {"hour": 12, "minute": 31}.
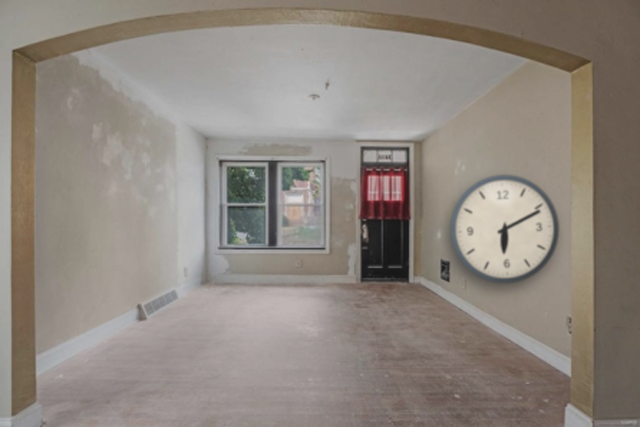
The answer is {"hour": 6, "minute": 11}
